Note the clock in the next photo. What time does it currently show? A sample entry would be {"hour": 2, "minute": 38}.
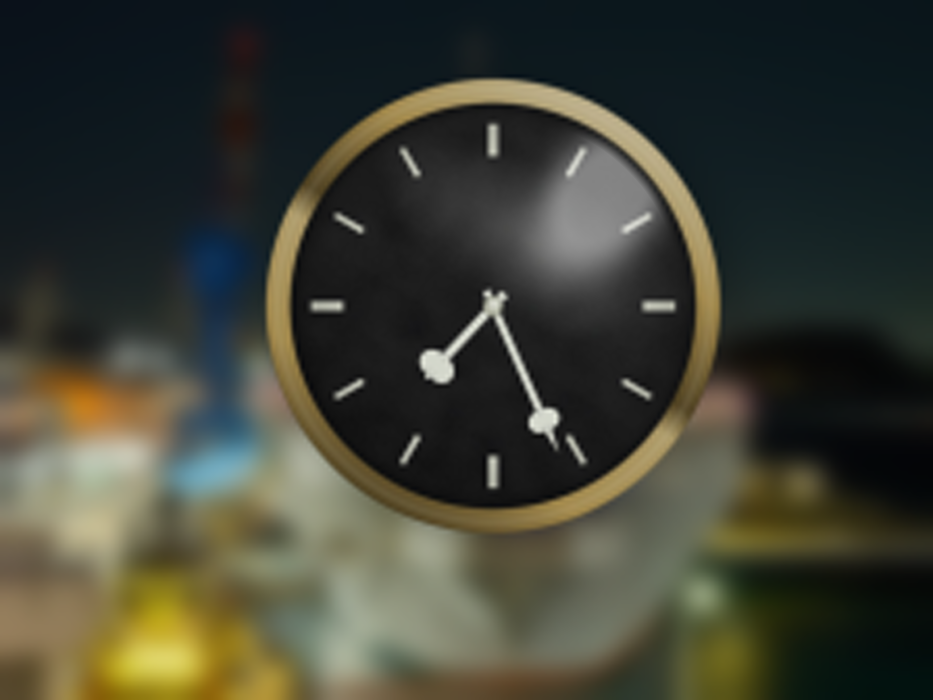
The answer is {"hour": 7, "minute": 26}
